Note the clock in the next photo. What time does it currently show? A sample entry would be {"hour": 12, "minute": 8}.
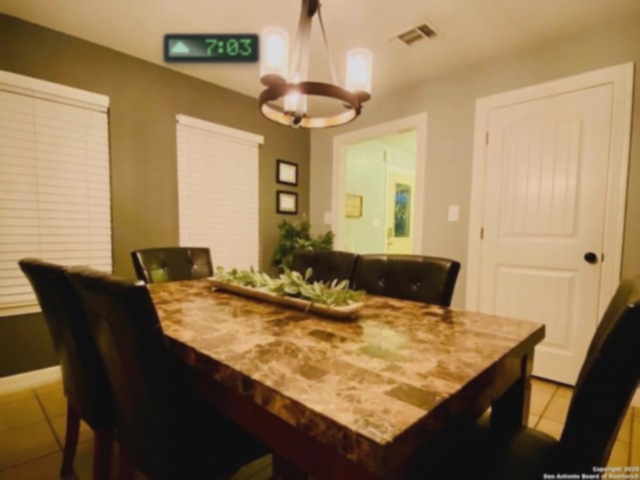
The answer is {"hour": 7, "minute": 3}
